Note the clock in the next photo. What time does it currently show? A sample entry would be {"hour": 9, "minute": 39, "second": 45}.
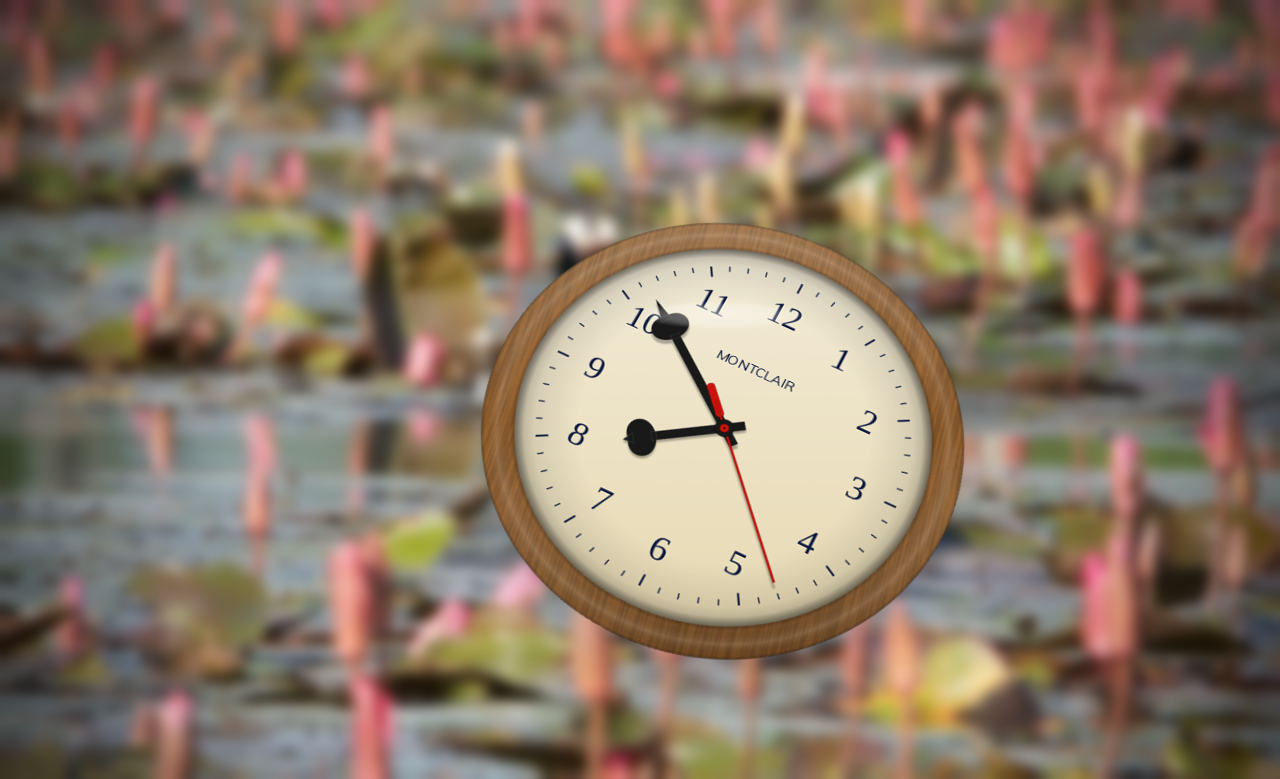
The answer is {"hour": 7, "minute": 51, "second": 23}
